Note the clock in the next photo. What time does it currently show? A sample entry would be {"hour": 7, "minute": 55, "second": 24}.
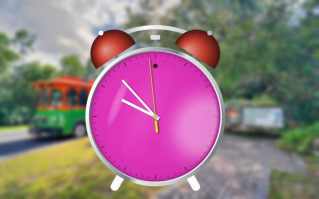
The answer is {"hour": 9, "minute": 52, "second": 59}
